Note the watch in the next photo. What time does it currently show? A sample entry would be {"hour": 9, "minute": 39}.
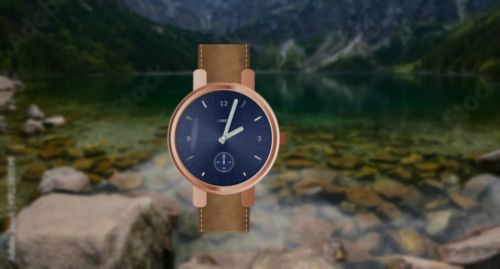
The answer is {"hour": 2, "minute": 3}
